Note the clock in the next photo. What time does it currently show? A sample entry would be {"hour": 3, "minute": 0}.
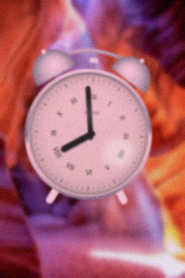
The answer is {"hour": 7, "minute": 59}
